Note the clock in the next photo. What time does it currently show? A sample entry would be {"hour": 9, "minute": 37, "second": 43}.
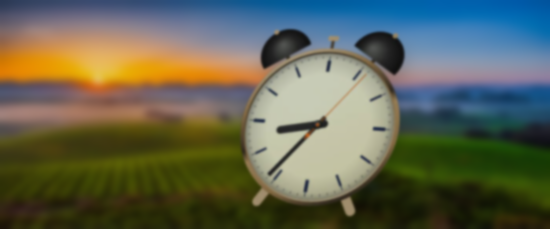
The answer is {"hour": 8, "minute": 36, "second": 6}
